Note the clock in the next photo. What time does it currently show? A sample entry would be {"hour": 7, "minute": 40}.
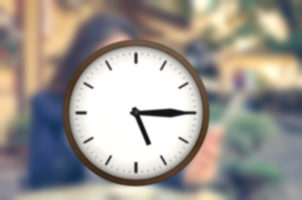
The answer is {"hour": 5, "minute": 15}
